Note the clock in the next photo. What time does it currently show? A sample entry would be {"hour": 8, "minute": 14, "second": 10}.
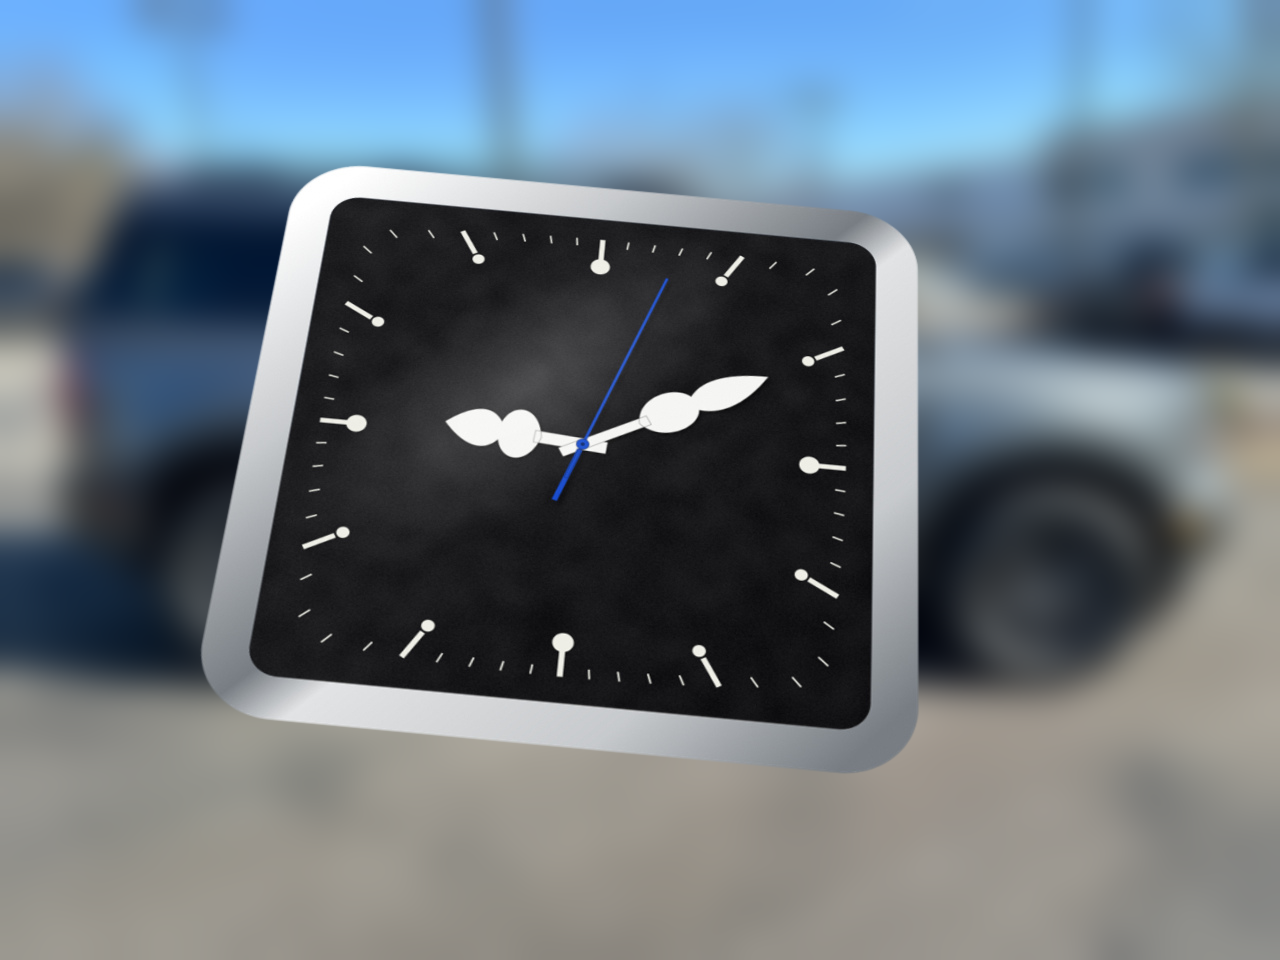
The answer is {"hour": 9, "minute": 10, "second": 3}
